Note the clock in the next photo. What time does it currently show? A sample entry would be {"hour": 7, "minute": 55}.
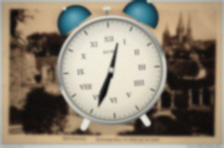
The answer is {"hour": 12, "minute": 34}
